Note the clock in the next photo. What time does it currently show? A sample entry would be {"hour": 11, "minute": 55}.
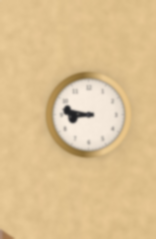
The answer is {"hour": 8, "minute": 47}
